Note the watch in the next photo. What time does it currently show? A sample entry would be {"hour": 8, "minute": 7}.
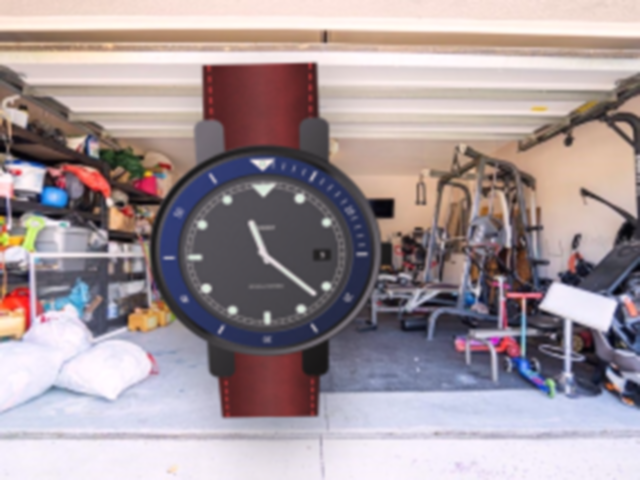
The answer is {"hour": 11, "minute": 22}
